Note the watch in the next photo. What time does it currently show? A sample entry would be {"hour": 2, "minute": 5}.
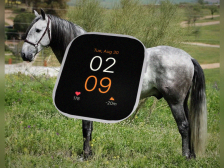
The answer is {"hour": 2, "minute": 9}
